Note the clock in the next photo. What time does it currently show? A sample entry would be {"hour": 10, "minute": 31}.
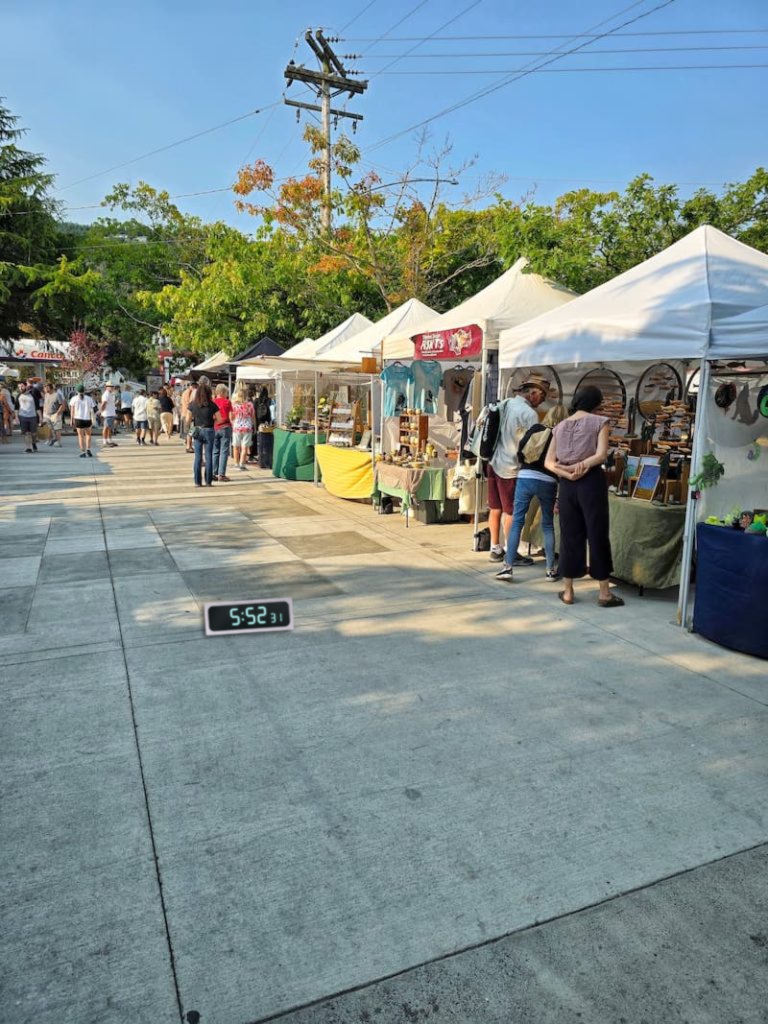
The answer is {"hour": 5, "minute": 52}
